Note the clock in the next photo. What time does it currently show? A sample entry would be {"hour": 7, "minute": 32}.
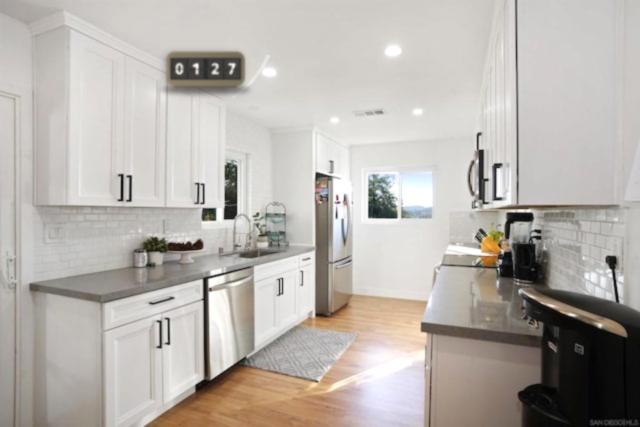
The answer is {"hour": 1, "minute": 27}
